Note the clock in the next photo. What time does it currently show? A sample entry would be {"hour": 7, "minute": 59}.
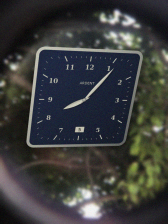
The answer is {"hour": 8, "minute": 6}
